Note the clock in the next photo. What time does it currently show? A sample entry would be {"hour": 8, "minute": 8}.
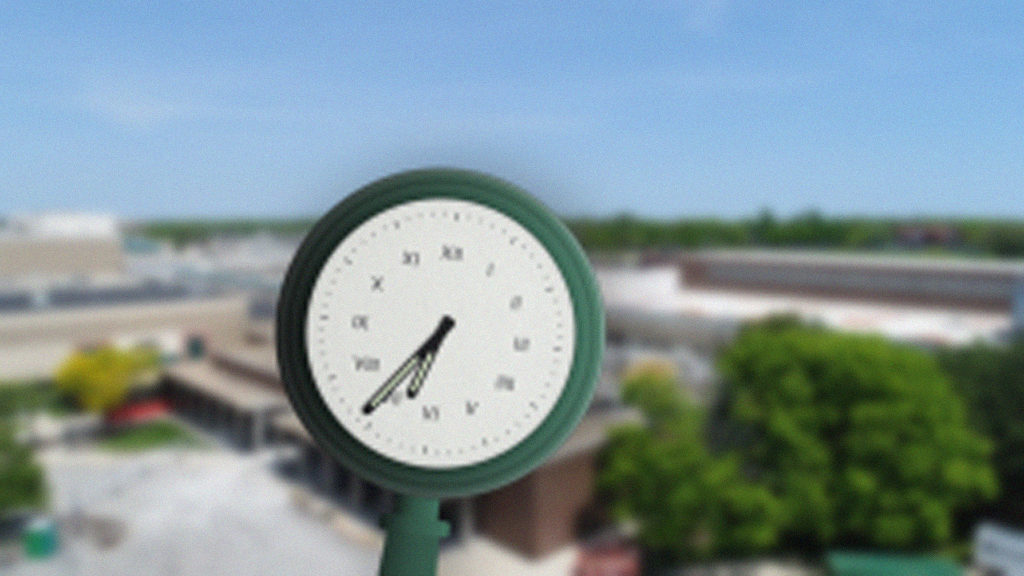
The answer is {"hour": 6, "minute": 36}
